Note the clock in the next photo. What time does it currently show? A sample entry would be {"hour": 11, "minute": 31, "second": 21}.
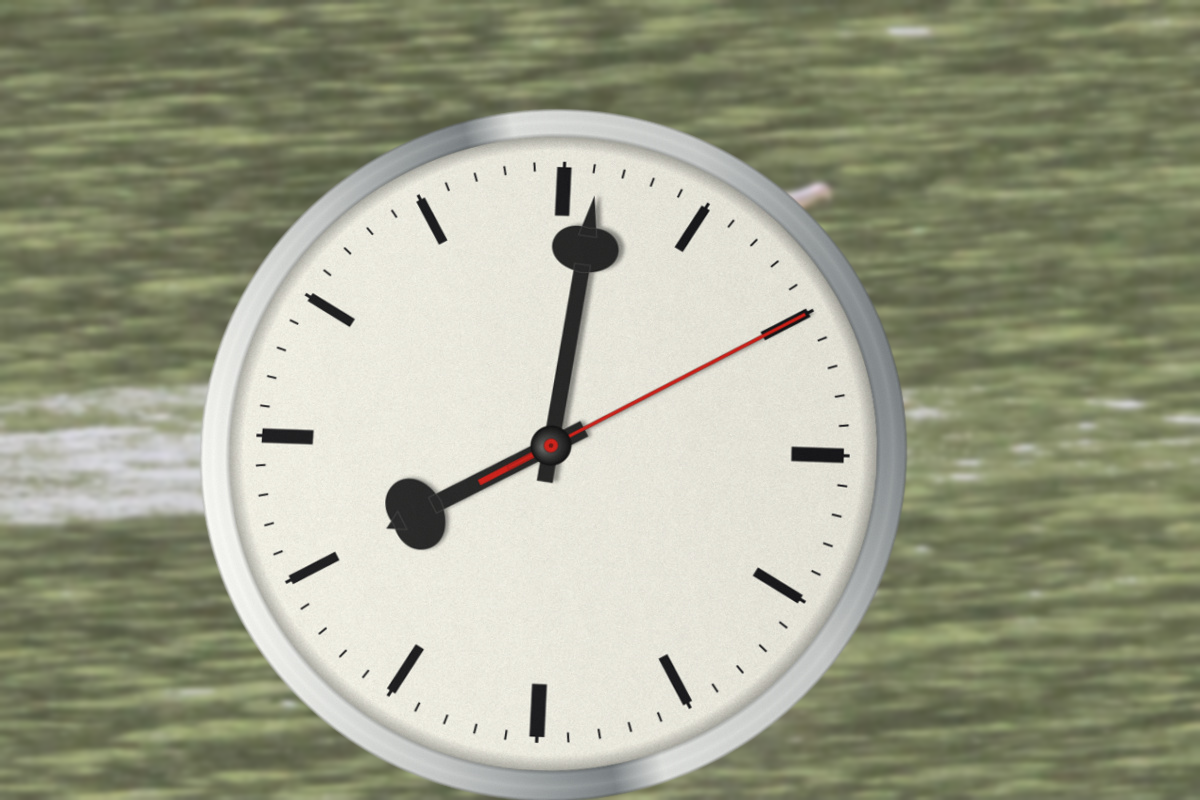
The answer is {"hour": 8, "minute": 1, "second": 10}
